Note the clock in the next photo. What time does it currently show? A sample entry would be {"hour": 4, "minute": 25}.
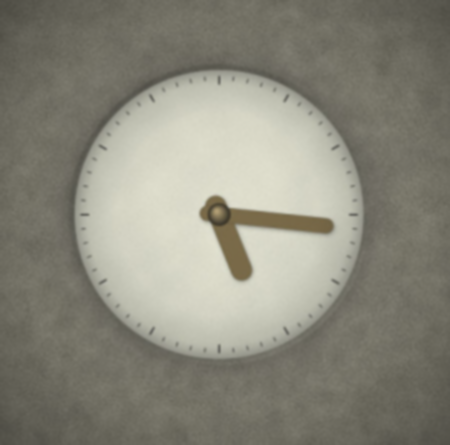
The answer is {"hour": 5, "minute": 16}
